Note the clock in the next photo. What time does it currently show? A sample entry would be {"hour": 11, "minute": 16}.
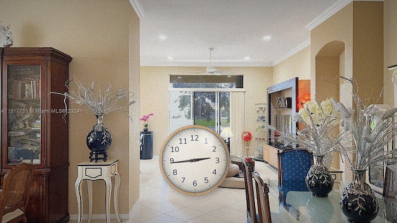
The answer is {"hour": 2, "minute": 44}
